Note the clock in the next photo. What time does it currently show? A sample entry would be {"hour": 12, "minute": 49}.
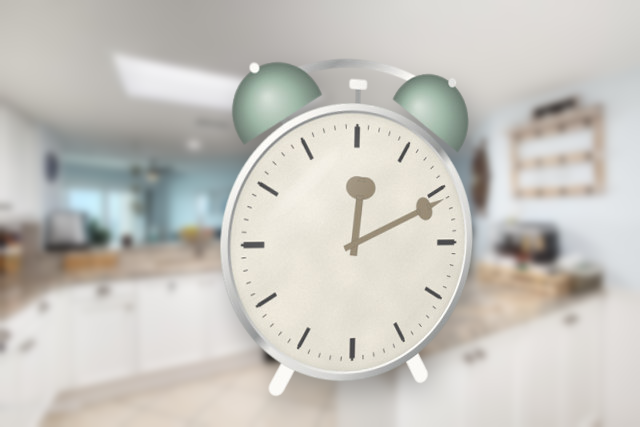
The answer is {"hour": 12, "minute": 11}
